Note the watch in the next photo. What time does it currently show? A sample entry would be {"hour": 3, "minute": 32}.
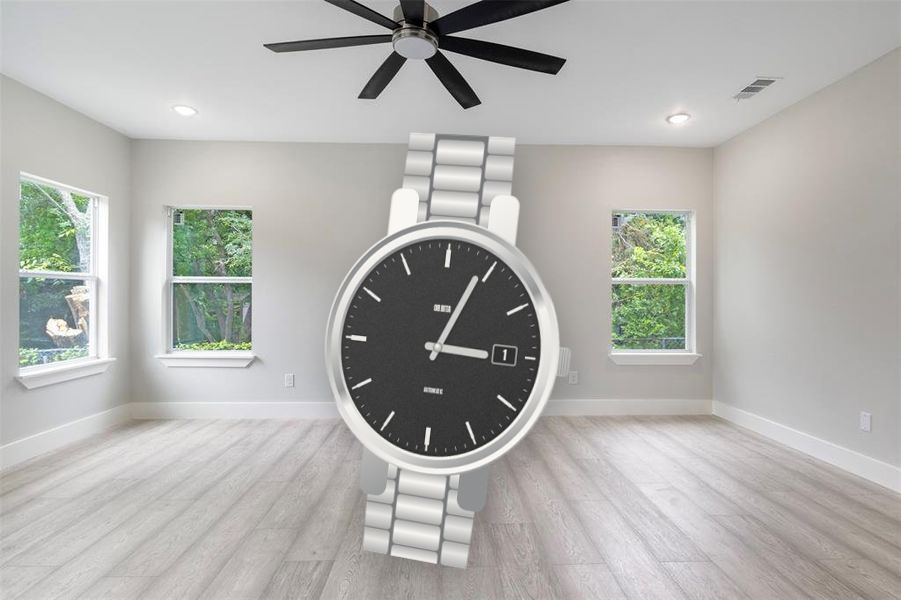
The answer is {"hour": 3, "minute": 4}
